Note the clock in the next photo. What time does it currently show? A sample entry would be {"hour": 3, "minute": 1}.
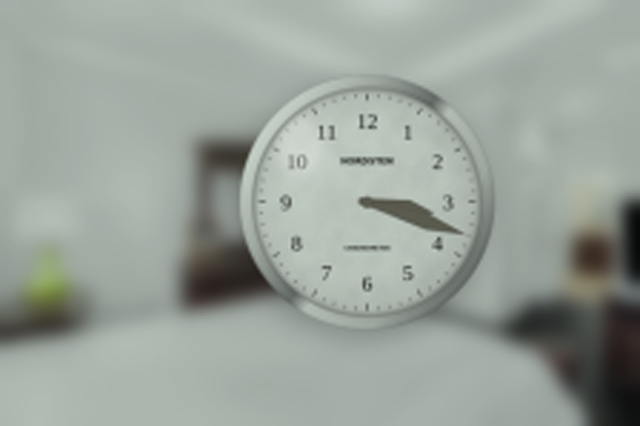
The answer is {"hour": 3, "minute": 18}
